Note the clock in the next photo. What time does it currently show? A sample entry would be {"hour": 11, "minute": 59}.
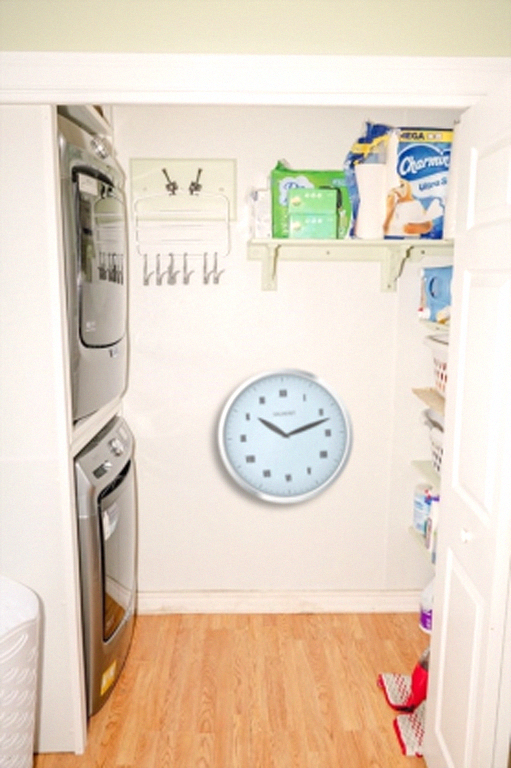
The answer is {"hour": 10, "minute": 12}
